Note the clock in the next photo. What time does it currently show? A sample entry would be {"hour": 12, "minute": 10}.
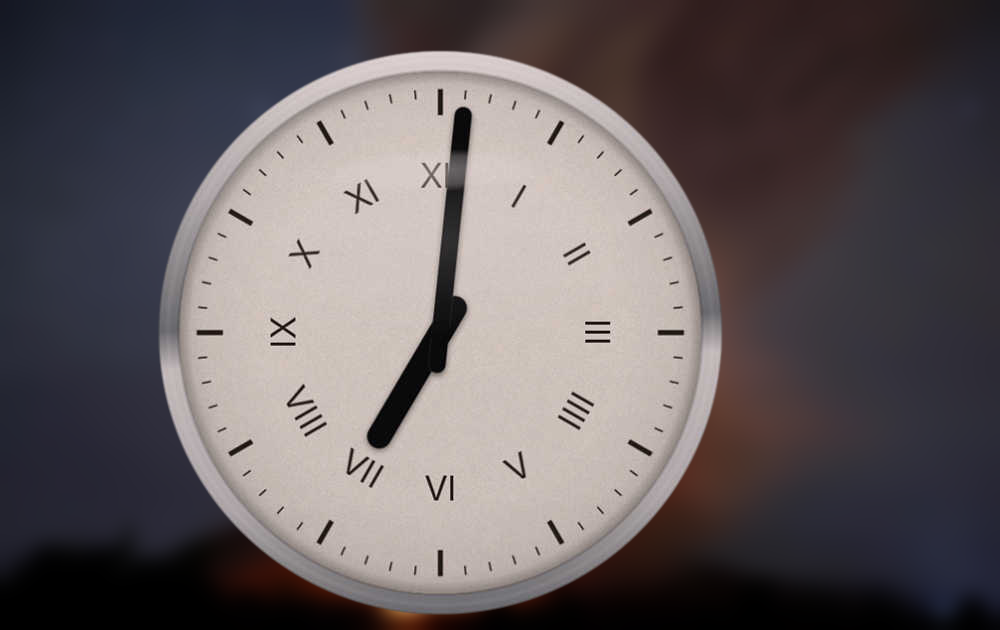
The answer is {"hour": 7, "minute": 1}
